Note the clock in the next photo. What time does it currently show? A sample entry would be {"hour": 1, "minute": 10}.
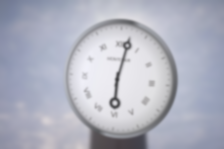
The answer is {"hour": 6, "minute": 2}
